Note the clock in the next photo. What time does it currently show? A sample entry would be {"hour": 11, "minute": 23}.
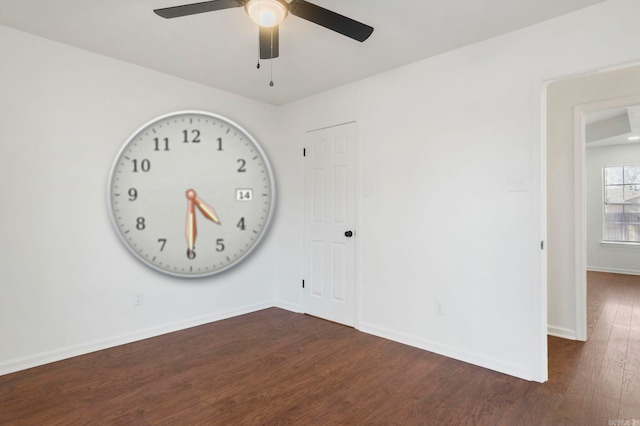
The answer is {"hour": 4, "minute": 30}
